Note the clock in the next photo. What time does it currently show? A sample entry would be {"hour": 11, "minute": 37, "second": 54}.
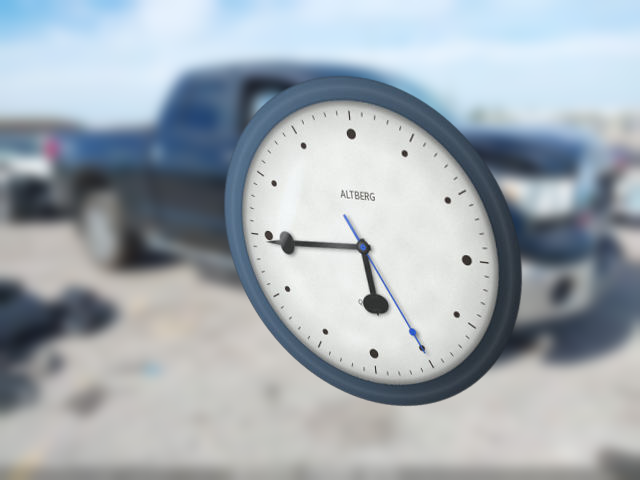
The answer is {"hour": 5, "minute": 44, "second": 25}
